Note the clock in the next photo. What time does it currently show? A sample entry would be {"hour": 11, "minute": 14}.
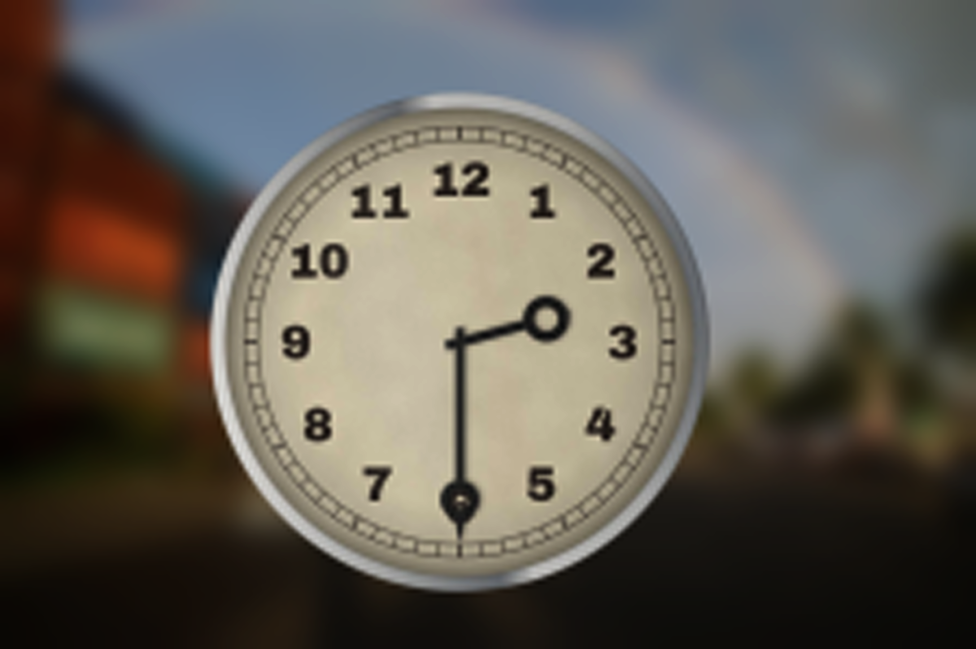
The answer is {"hour": 2, "minute": 30}
